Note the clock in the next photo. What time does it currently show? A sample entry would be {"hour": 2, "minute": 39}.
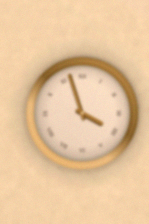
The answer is {"hour": 3, "minute": 57}
